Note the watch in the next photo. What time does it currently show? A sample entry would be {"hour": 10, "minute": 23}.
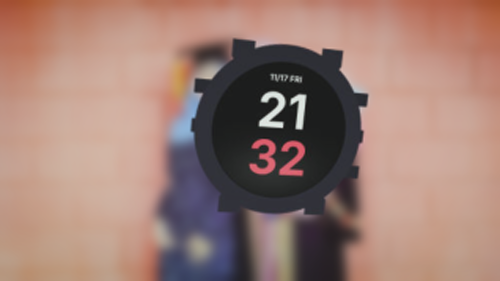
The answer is {"hour": 21, "minute": 32}
